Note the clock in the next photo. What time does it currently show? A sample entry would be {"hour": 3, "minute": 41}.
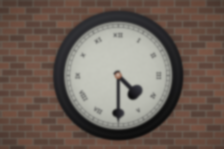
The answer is {"hour": 4, "minute": 30}
